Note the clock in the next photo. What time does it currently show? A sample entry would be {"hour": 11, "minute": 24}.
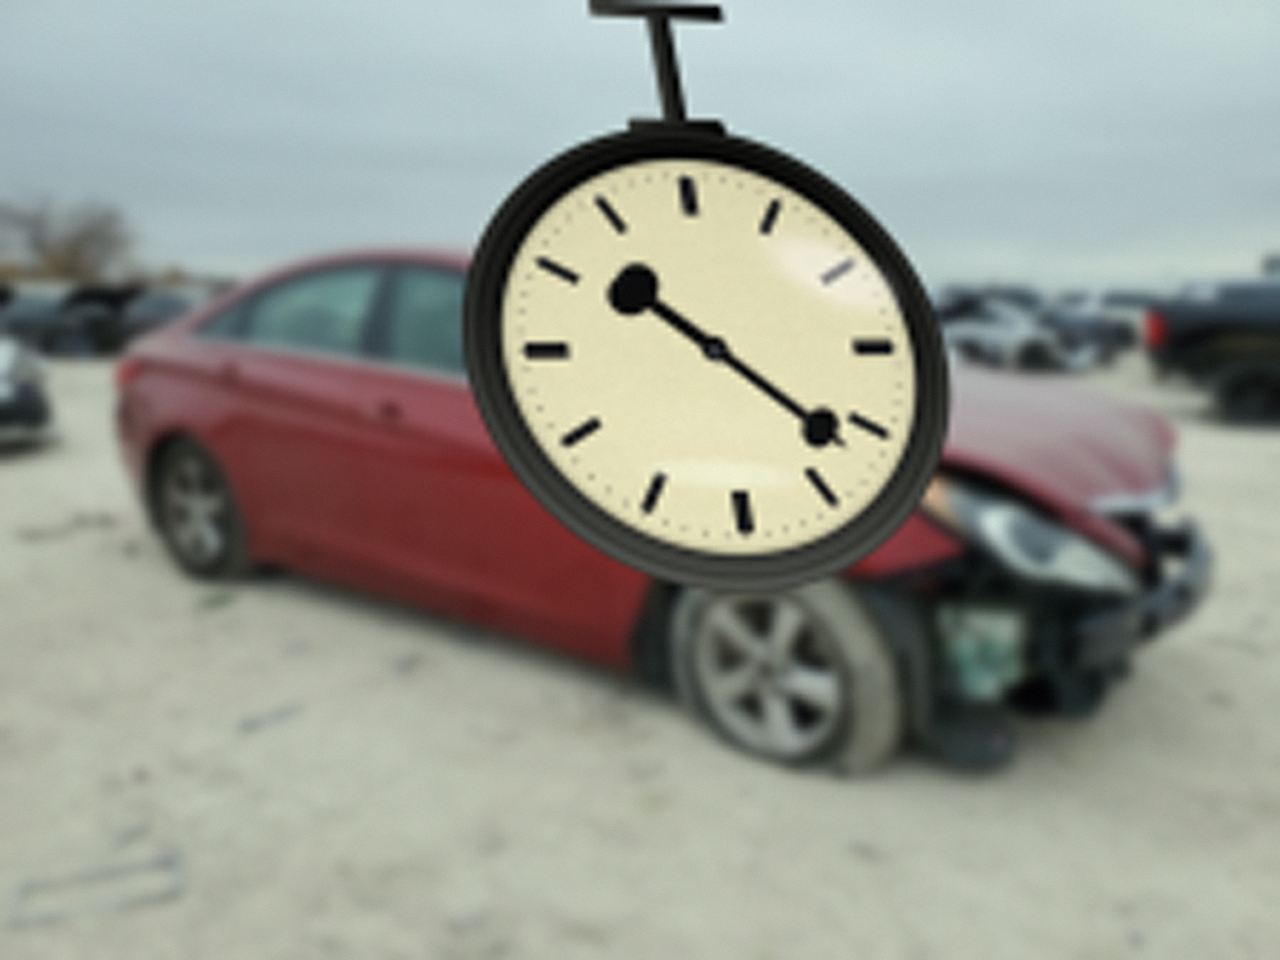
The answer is {"hour": 10, "minute": 22}
